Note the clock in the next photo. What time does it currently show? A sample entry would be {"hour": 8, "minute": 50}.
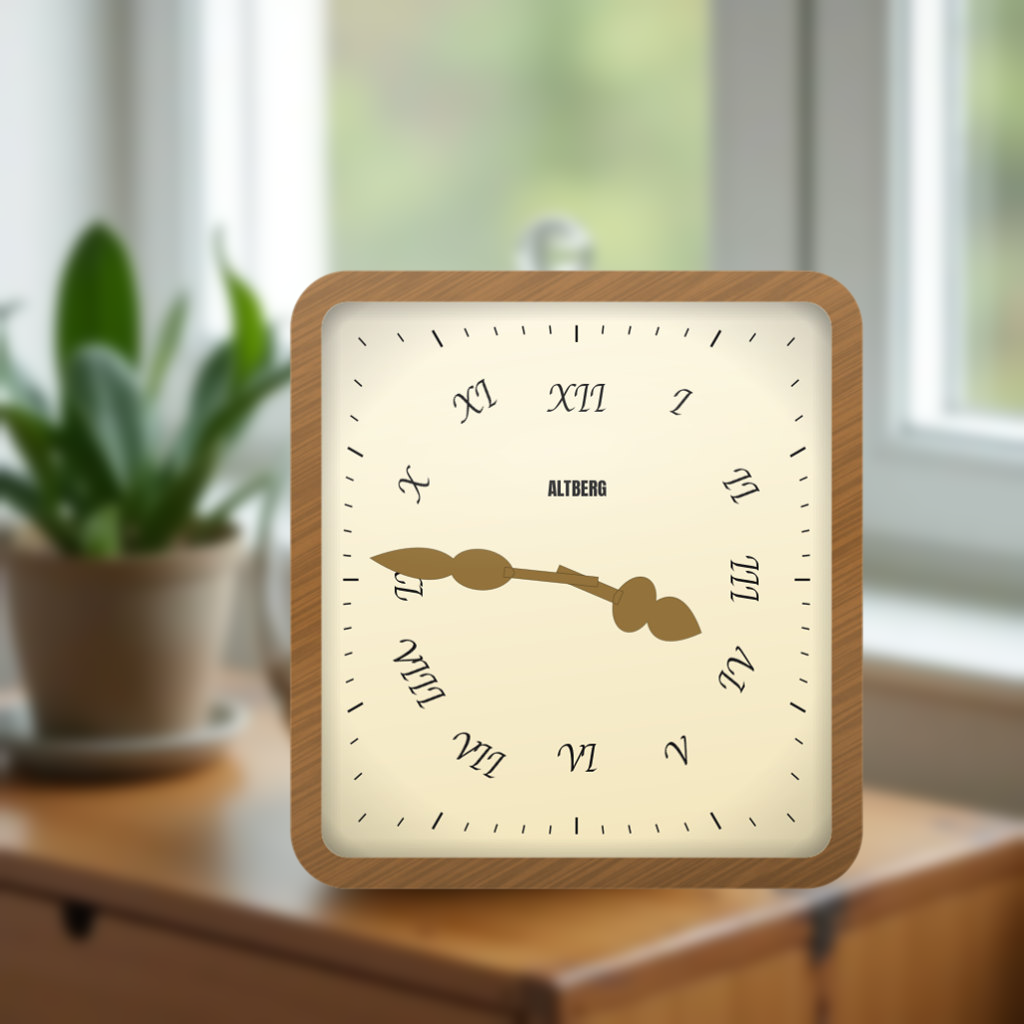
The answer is {"hour": 3, "minute": 46}
